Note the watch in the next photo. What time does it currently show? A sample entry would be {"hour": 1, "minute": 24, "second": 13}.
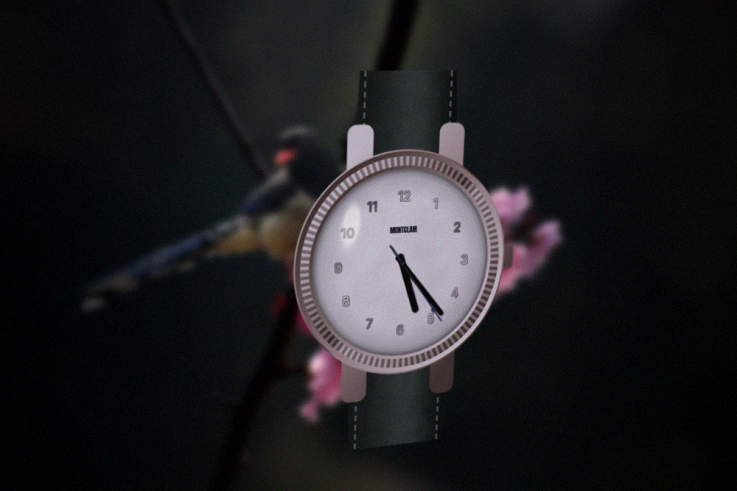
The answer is {"hour": 5, "minute": 23, "second": 24}
